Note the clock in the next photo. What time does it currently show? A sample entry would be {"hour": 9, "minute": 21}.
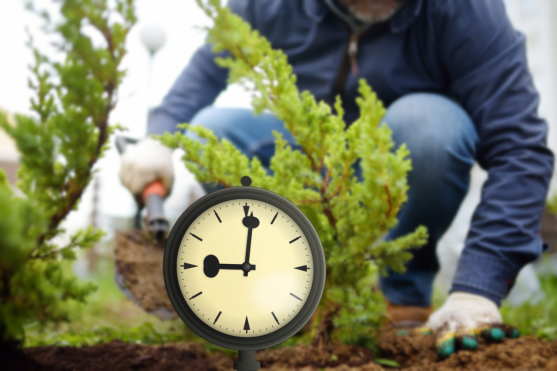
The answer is {"hour": 9, "minute": 1}
